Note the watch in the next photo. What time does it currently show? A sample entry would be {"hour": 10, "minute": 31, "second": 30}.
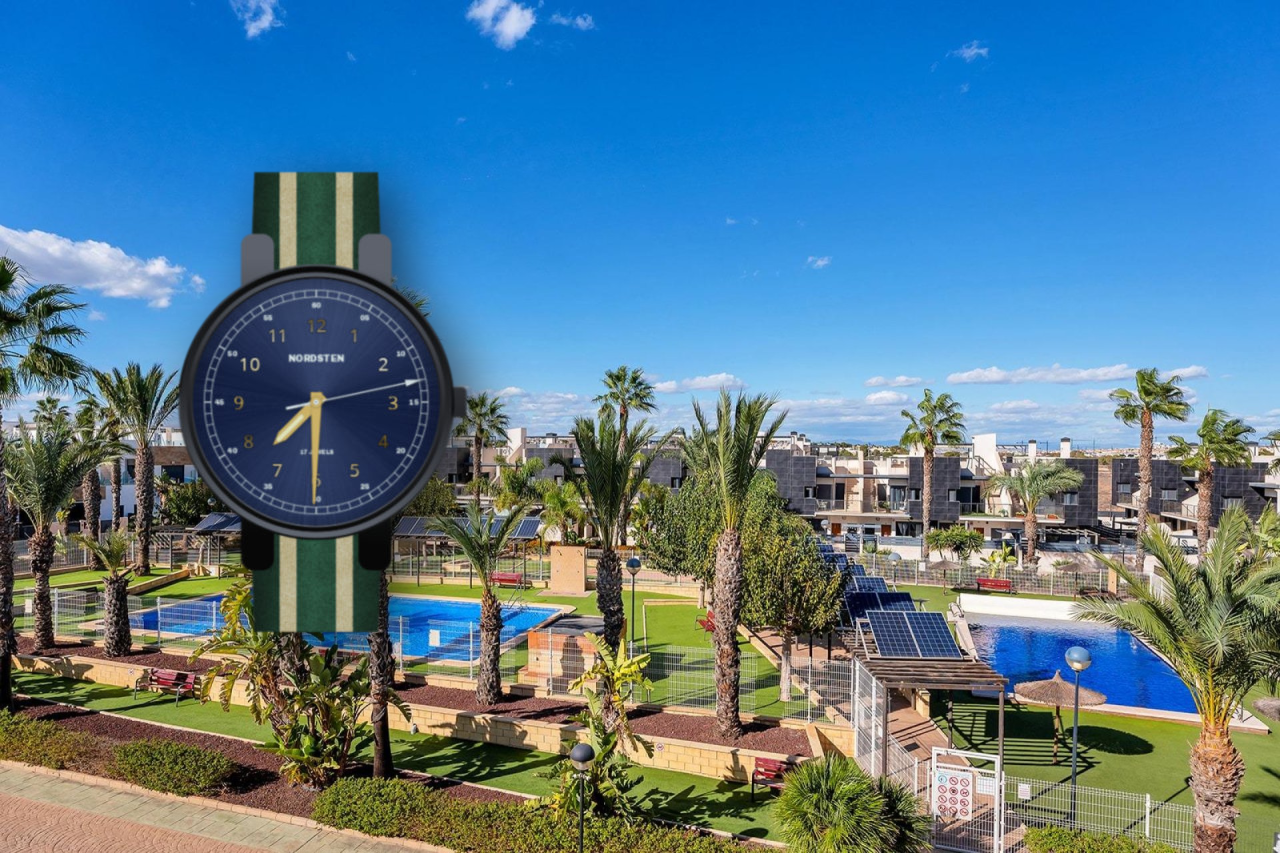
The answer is {"hour": 7, "minute": 30, "second": 13}
